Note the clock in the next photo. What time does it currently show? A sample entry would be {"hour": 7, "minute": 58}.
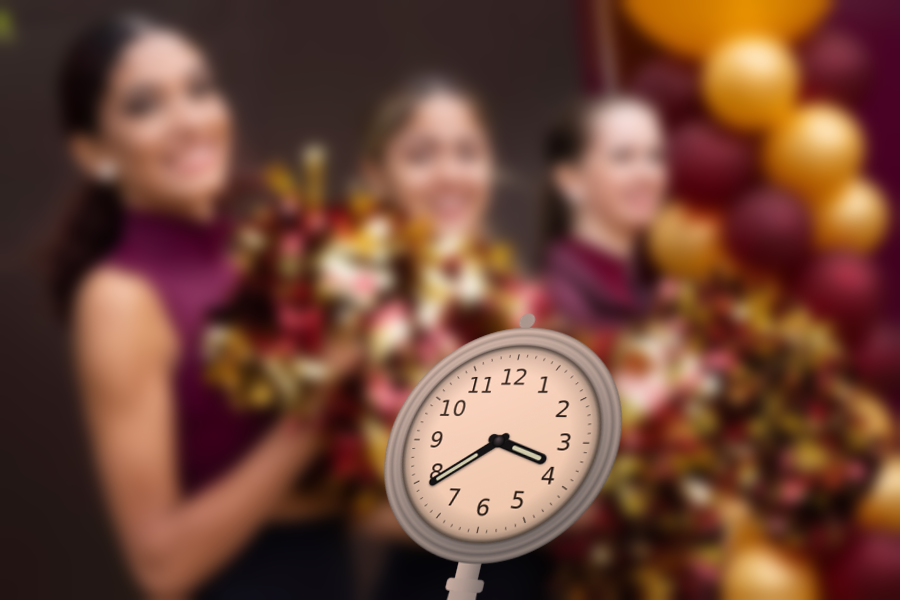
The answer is {"hour": 3, "minute": 39}
